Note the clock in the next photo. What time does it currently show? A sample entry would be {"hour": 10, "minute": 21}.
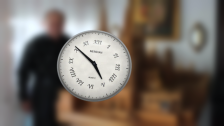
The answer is {"hour": 4, "minute": 51}
